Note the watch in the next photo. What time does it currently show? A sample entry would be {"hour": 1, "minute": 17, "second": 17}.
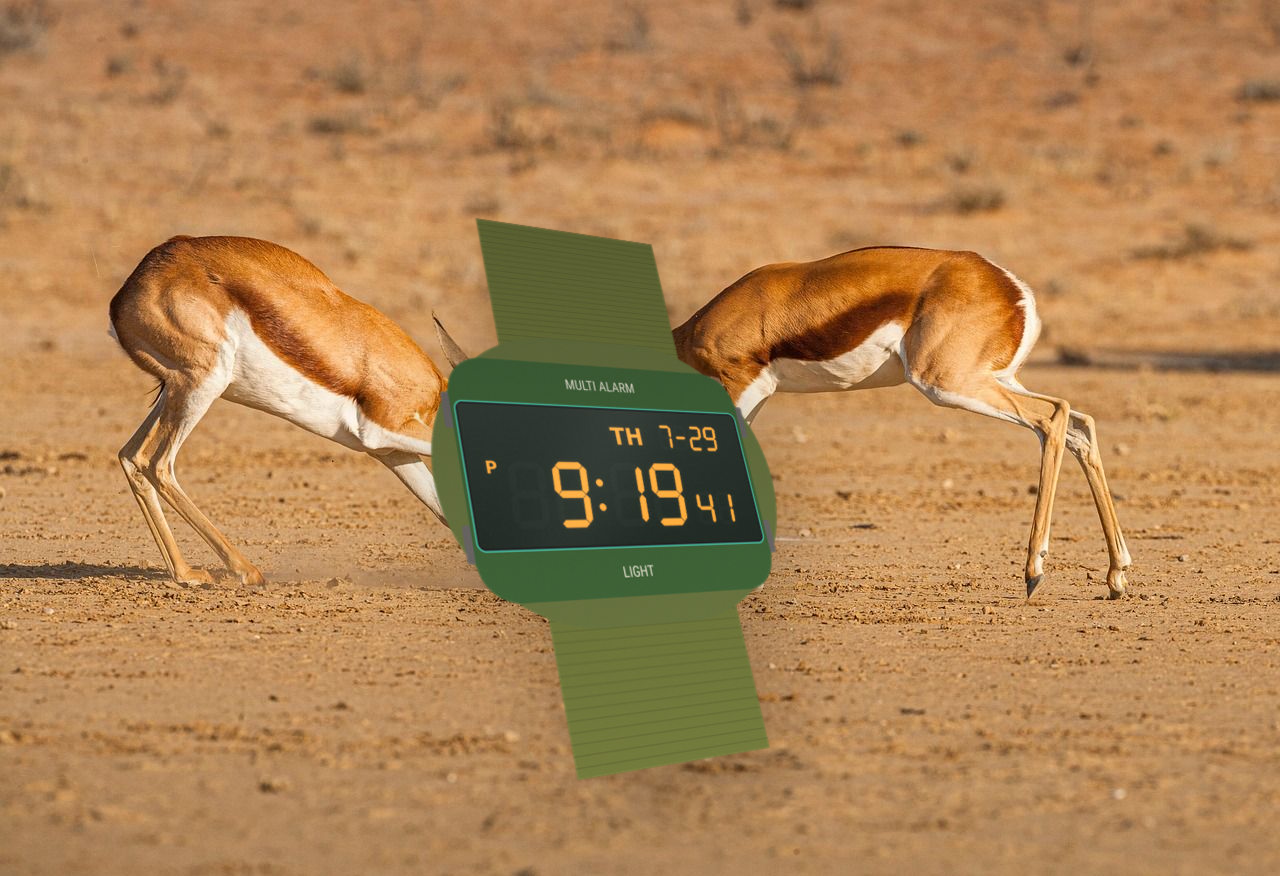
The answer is {"hour": 9, "minute": 19, "second": 41}
